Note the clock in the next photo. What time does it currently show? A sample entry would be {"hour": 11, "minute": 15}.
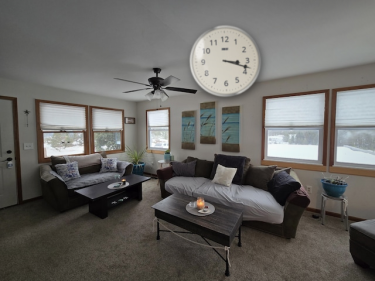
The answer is {"hour": 3, "minute": 18}
